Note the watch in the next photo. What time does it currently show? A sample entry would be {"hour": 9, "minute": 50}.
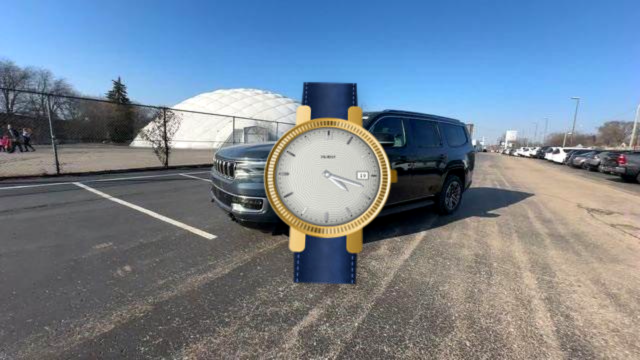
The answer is {"hour": 4, "minute": 18}
